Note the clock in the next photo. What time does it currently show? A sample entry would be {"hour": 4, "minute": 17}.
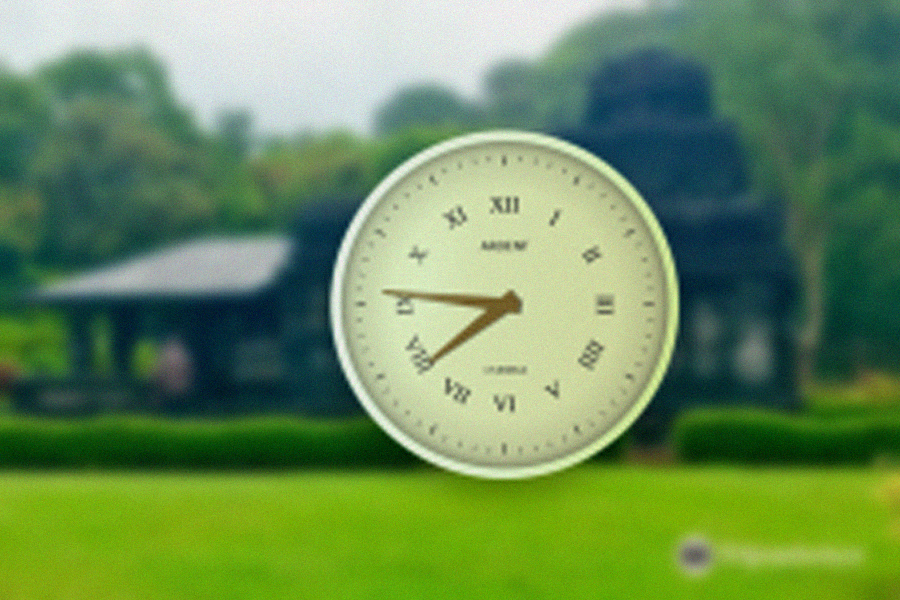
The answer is {"hour": 7, "minute": 46}
